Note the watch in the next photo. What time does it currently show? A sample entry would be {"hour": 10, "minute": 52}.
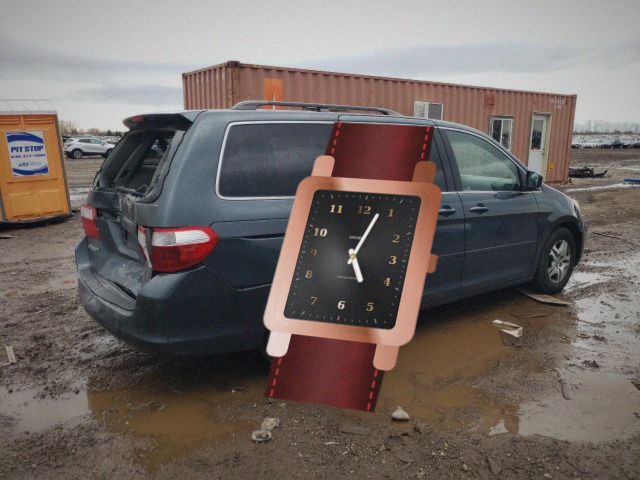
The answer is {"hour": 5, "minute": 3}
